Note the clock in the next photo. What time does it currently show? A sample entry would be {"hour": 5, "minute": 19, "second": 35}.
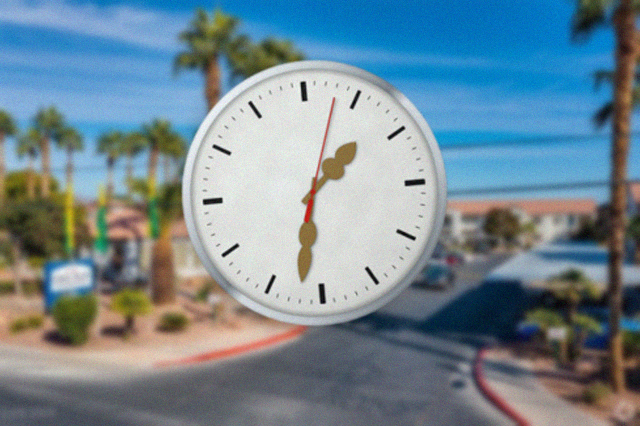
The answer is {"hour": 1, "minute": 32, "second": 3}
